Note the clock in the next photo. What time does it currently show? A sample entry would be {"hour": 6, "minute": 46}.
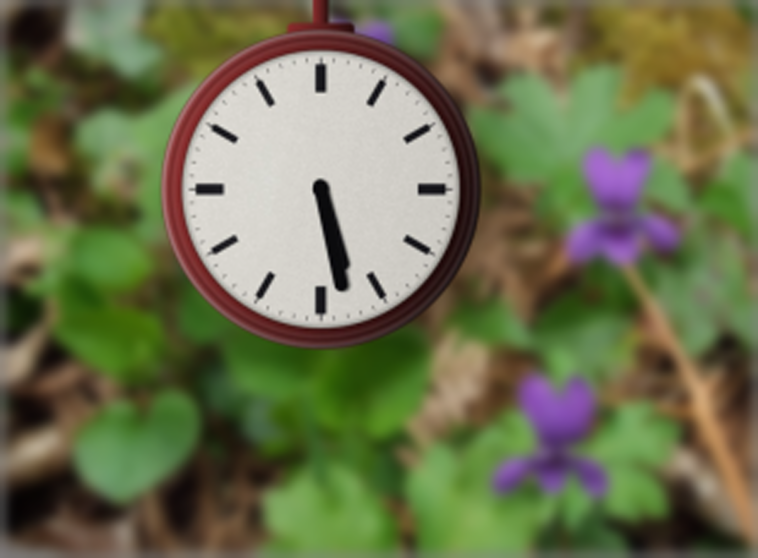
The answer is {"hour": 5, "minute": 28}
